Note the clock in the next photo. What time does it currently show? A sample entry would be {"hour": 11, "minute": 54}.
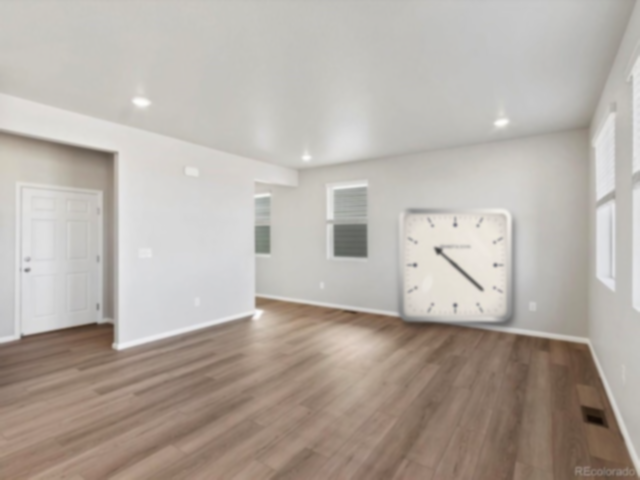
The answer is {"hour": 10, "minute": 22}
